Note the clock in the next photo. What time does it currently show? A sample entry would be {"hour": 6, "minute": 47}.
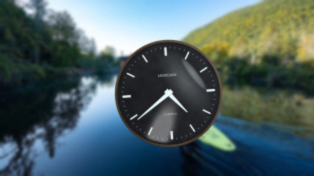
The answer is {"hour": 4, "minute": 39}
